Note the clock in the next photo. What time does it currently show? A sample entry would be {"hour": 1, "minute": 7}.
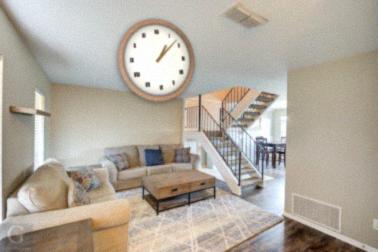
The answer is {"hour": 1, "minute": 8}
